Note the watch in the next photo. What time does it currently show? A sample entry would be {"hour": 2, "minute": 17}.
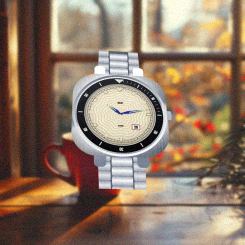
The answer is {"hour": 10, "minute": 13}
